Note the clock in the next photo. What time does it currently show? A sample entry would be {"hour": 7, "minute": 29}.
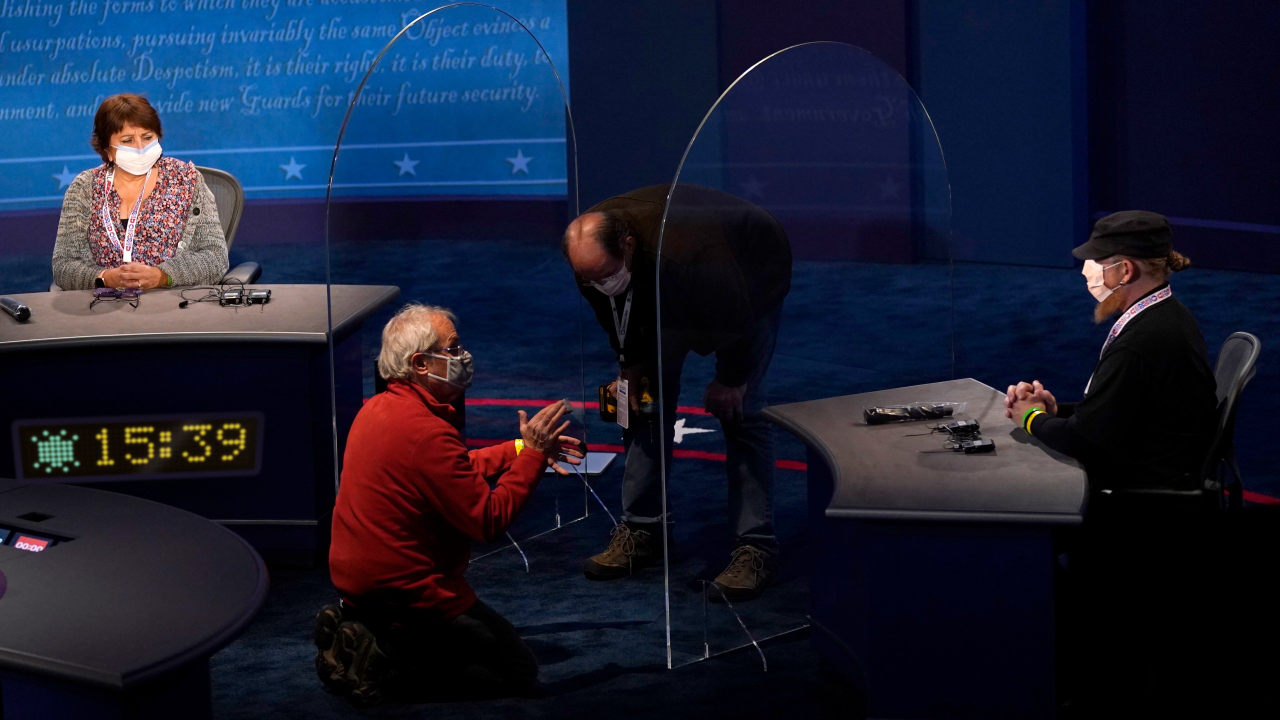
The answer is {"hour": 15, "minute": 39}
